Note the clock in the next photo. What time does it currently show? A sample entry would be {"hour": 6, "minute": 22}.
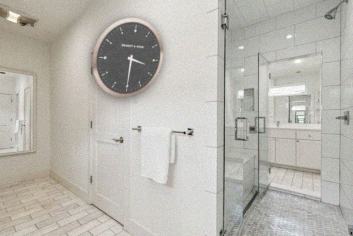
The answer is {"hour": 3, "minute": 30}
